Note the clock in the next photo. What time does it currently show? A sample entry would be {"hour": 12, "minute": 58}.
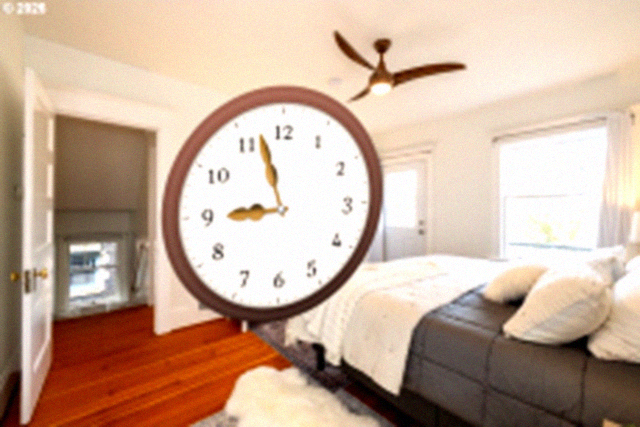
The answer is {"hour": 8, "minute": 57}
